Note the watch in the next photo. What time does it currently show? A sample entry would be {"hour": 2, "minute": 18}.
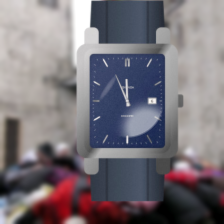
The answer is {"hour": 11, "minute": 56}
